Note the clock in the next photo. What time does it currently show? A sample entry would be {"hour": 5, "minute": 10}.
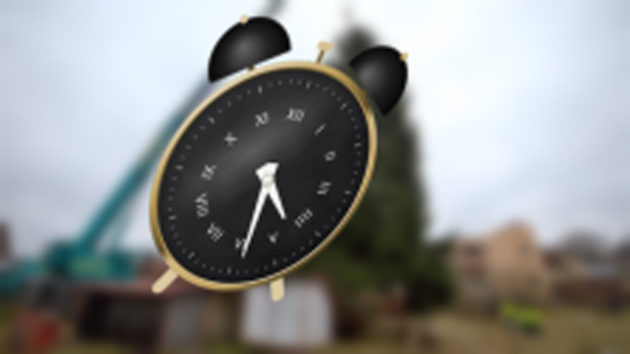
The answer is {"hour": 4, "minute": 29}
